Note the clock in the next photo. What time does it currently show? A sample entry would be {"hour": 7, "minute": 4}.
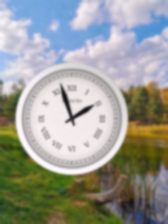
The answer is {"hour": 1, "minute": 57}
